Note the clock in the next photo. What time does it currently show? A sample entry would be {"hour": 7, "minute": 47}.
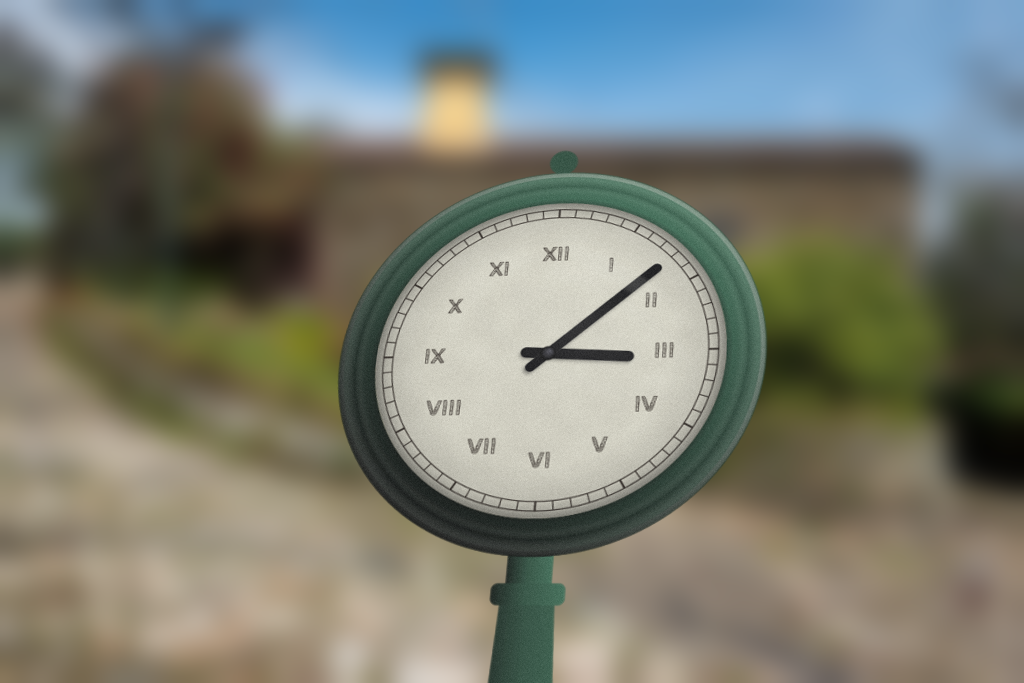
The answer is {"hour": 3, "minute": 8}
